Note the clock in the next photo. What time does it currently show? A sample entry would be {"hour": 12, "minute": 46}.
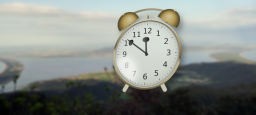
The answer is {"hour": 11, "minute": 51}
